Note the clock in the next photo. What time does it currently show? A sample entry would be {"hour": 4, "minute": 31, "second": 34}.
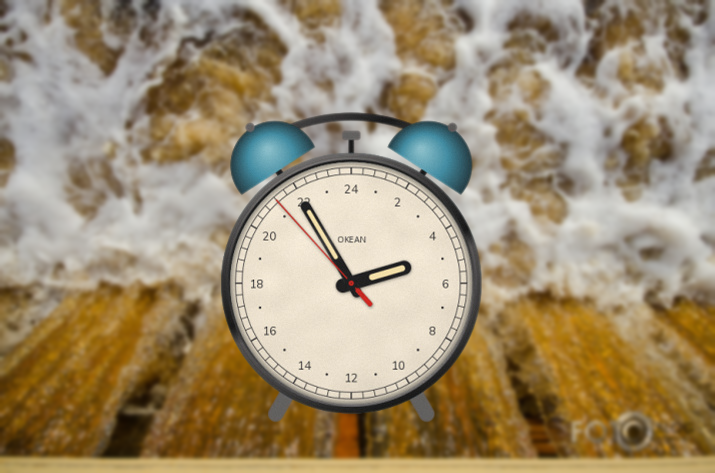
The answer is {"hour": 4, "minute": 54, "second": 53}
